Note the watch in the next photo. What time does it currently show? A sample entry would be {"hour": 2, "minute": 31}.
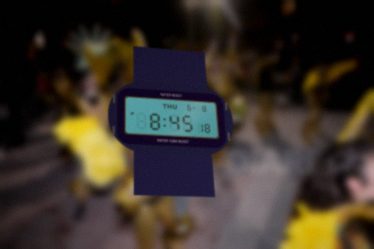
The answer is {"hour": 8, "minute": 45}
